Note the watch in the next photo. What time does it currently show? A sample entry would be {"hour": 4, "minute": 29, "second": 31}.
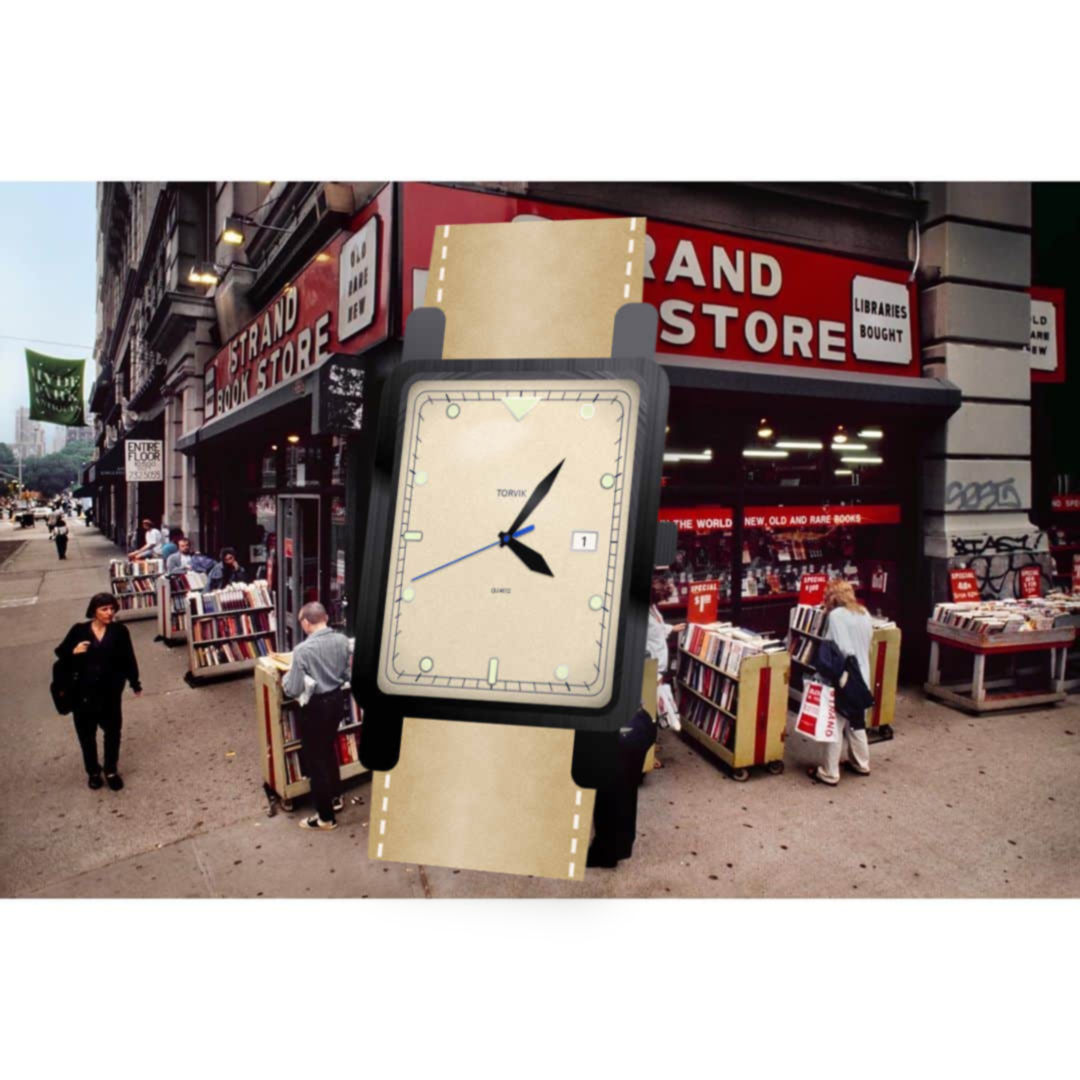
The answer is {"hour": 4, "minute": 5, "second": 41}
